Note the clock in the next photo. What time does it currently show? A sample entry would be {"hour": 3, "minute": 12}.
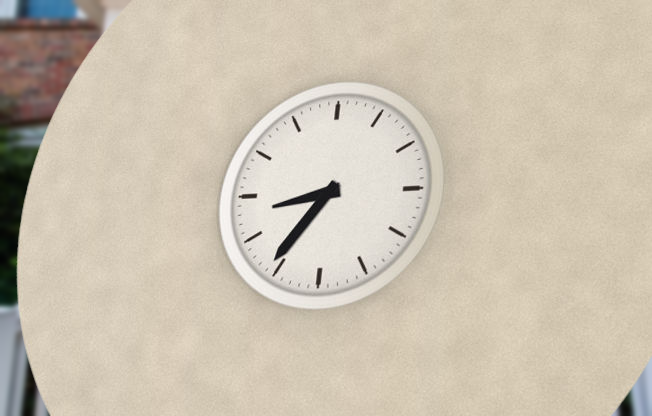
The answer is {"hour": 8, "minute": 36}
